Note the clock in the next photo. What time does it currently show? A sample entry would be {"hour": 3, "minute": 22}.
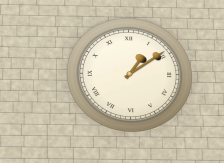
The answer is {"hour": 1, "minute": 9}
